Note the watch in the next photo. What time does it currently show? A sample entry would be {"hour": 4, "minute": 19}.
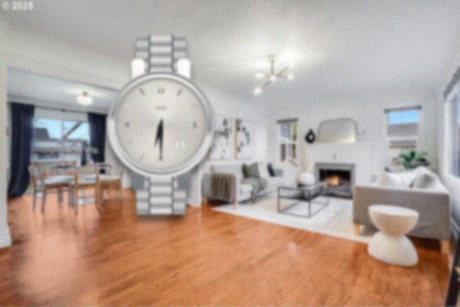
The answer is {"hour": 6, "minute": 30}
